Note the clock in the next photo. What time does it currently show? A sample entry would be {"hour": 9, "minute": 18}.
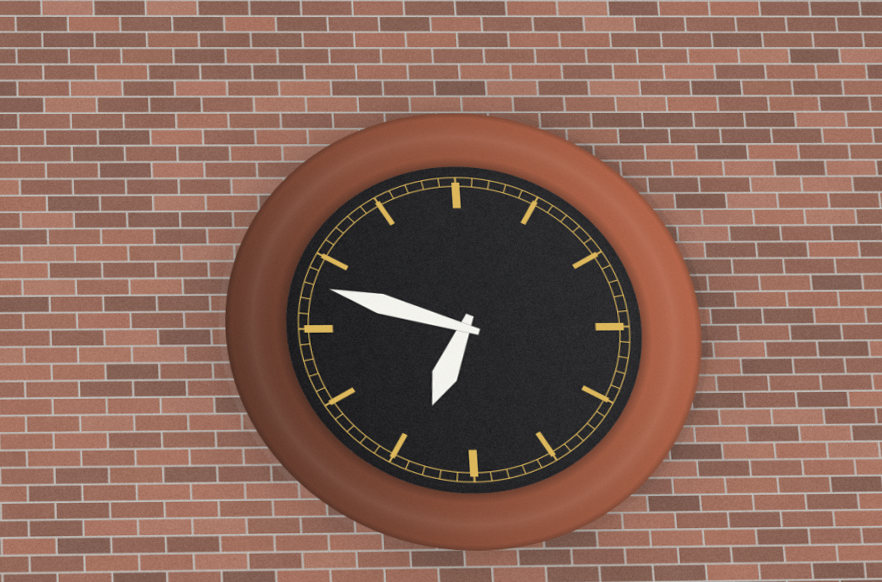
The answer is {"hour": 6, "minute": 48}
